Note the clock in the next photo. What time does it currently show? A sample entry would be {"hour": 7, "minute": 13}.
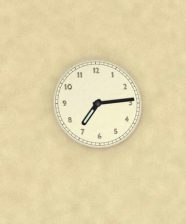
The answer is {"hour": 7, "minute": 14}
